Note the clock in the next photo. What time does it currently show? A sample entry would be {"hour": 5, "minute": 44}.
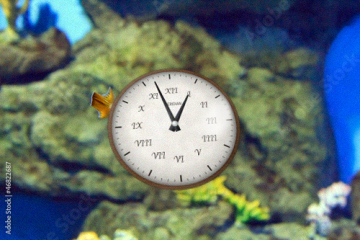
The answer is {"hour": 12, "minute": 57}
